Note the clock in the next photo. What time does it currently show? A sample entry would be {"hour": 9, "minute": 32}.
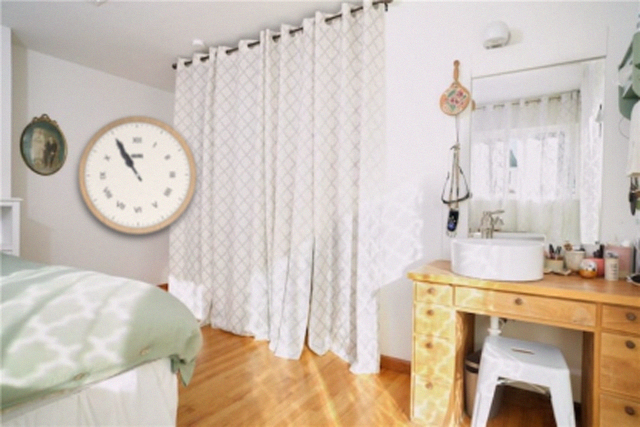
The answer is {"hour": 10, "minute": 55}
